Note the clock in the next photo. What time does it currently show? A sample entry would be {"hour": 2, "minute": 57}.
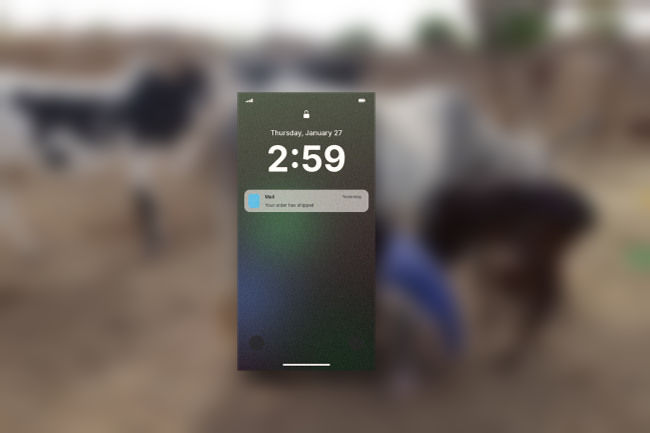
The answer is {"hour": 2, "minute": 59}
